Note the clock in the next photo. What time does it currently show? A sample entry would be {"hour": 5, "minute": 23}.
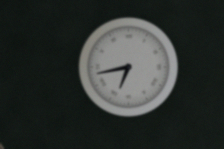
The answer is {"hour": 6, "minute": 43}
